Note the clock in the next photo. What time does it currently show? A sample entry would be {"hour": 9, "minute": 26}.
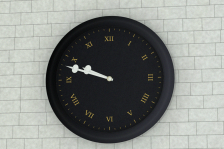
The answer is {"hour": 9, "minute": 48}
